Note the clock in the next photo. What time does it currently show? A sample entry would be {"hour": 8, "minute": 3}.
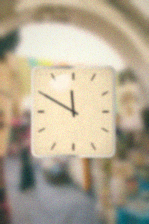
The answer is {"hour": 11, "minute": 50}
